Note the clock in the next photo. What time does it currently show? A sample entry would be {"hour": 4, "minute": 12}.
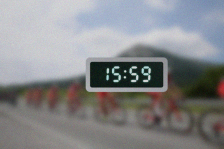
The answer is {"hour": 15, "minute": 59}
